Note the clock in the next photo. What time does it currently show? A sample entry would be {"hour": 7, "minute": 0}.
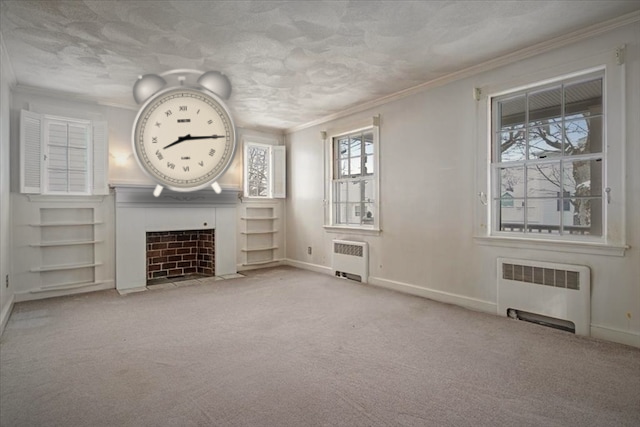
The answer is {"hour": 8, "minute": 15}
